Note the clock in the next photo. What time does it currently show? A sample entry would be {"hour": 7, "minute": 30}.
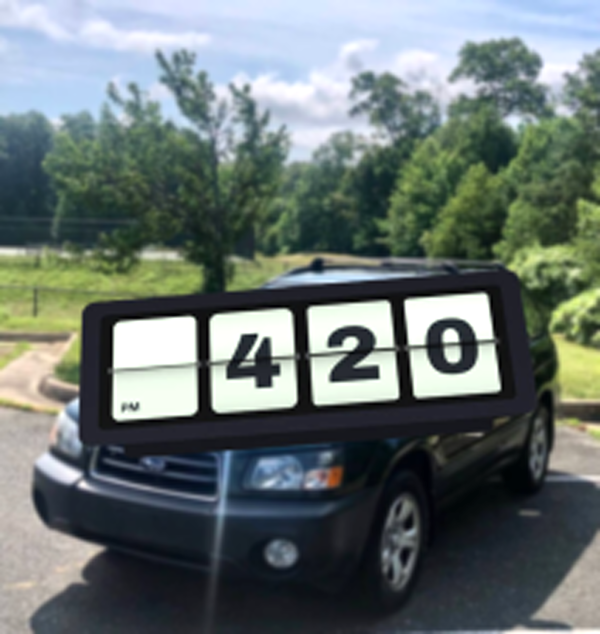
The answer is {"hour": 4, "minute": 20}
